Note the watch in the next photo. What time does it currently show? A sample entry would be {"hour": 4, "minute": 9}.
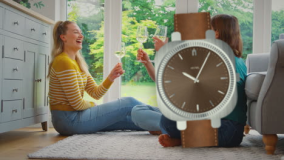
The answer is {"hour": 10, "minute": 5}
